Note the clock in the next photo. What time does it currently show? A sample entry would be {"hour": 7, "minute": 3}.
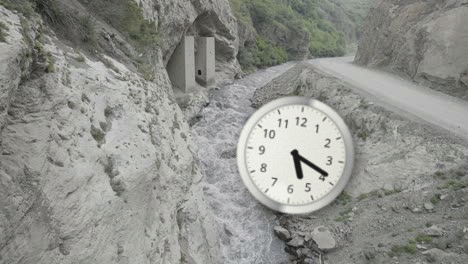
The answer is {"hour": 5, "minute": 19}
